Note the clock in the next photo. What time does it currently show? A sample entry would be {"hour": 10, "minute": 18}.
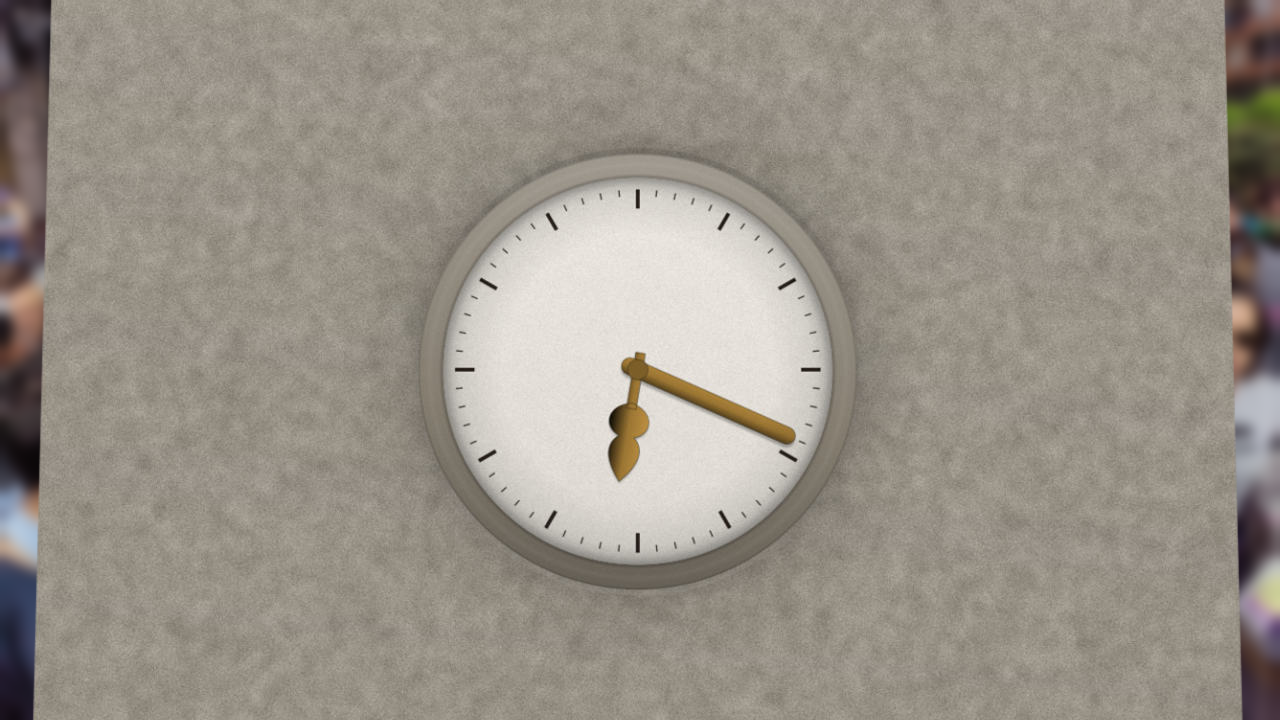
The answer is {"hour": 6, "minute": 19}
